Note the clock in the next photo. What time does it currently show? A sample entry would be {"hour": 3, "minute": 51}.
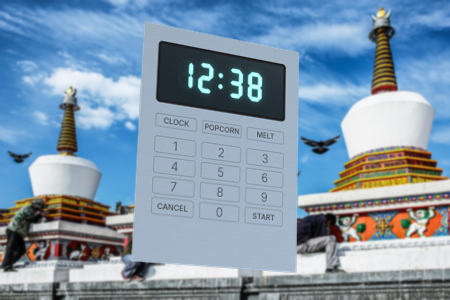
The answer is {"hour": 12, "minute": 38}
